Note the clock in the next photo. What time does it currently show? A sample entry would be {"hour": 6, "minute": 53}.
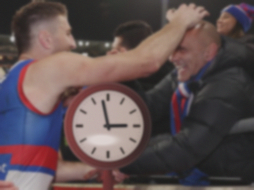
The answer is {"hour": 2, "minute": 58}
